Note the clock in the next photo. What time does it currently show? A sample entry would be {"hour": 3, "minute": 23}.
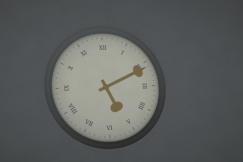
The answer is {"hour": 5, "minute": 11}
